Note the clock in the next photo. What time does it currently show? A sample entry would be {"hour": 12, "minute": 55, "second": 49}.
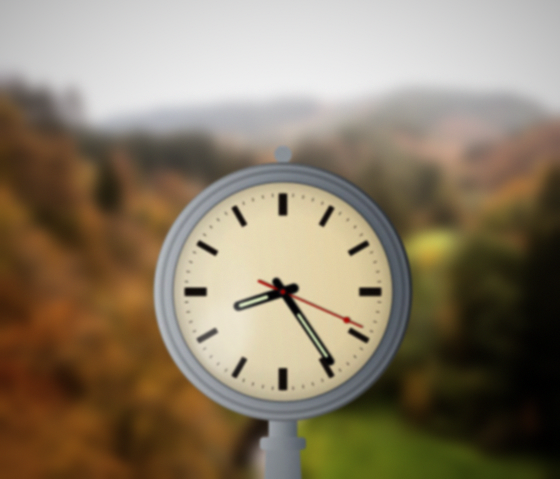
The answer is {"hour": 8, "minute": 24, "second": 19}
